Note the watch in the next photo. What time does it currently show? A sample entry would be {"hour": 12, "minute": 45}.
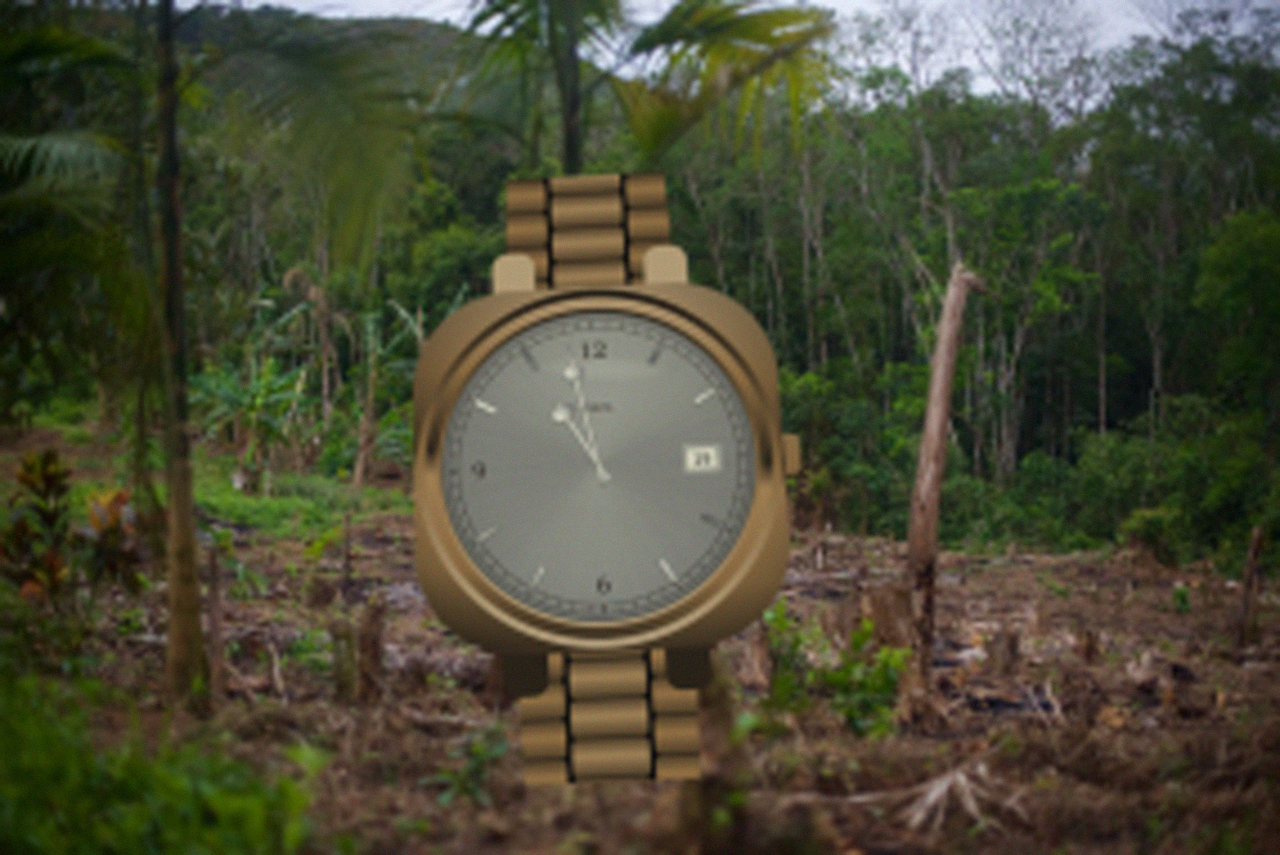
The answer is {"hour": 10, "minute": 58}
